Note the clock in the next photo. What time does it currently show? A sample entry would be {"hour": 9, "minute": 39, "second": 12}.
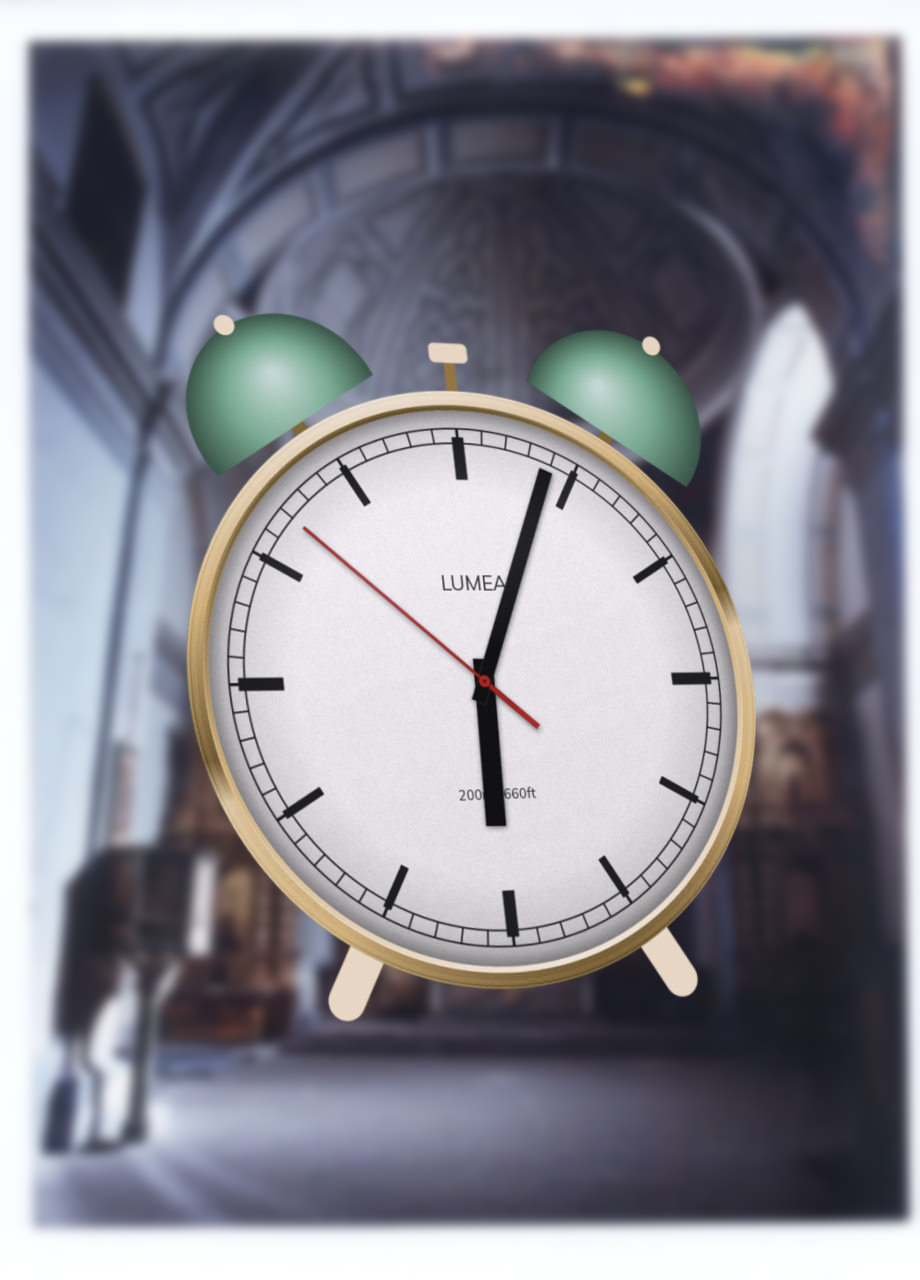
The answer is {"hour": 6, "minute": 3, "second": 52}
